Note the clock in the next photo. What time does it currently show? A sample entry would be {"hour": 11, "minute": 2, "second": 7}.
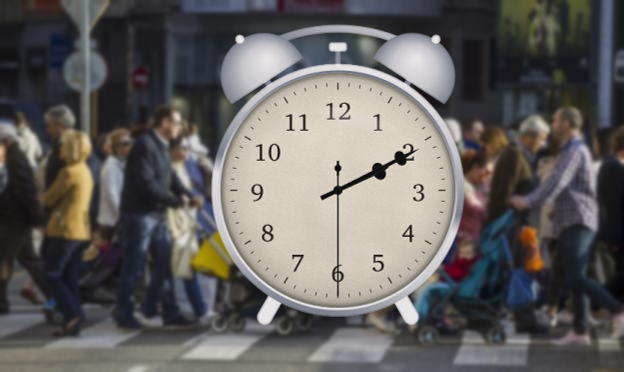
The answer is {"hour": 2, "minute": 10, "second": 30}
